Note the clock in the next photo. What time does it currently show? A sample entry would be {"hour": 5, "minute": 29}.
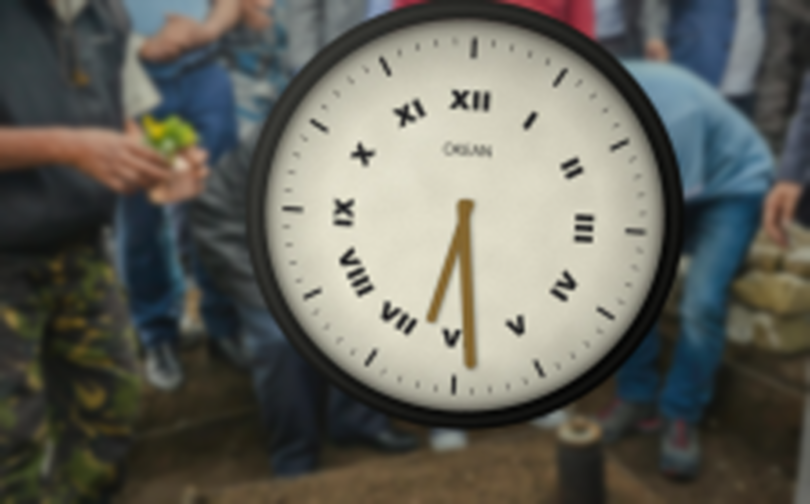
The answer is {"hour": 6, "minute": 29}
